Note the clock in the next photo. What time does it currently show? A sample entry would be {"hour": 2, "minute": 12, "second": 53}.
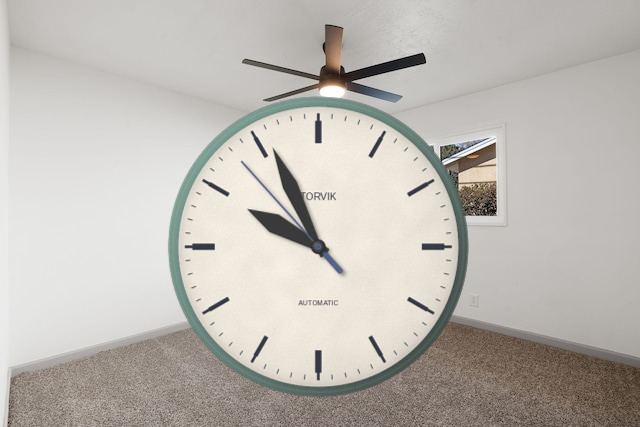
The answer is {"hour": 9, "minute": 55, "second": 53}
